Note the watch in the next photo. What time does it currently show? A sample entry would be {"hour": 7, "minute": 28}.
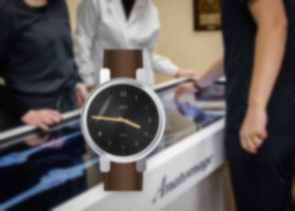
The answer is {"hour": 3, "minute": 46}
